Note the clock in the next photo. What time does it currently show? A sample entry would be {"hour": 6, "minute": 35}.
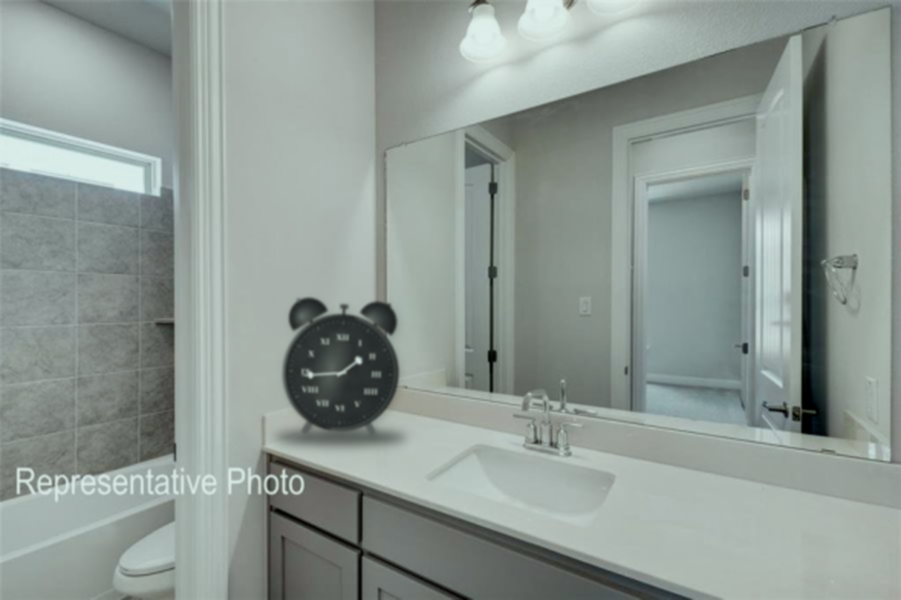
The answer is {"hour": 1, "minute": 44}
